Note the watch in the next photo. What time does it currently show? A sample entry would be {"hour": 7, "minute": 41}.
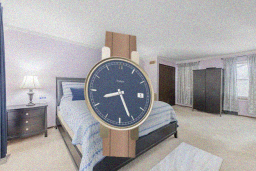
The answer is {"hour": 8, "minute": 26}
